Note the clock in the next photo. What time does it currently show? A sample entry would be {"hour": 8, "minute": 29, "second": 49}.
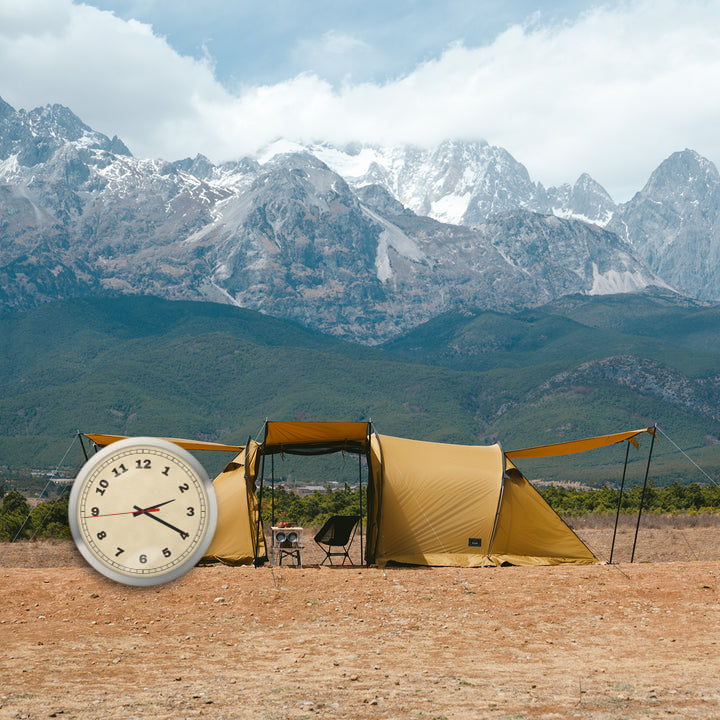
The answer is {"hour": 2, "minute": 19, "second": 44}
